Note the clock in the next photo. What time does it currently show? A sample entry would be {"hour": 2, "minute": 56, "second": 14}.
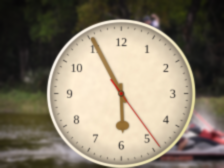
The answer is {"hour": 5, "minute": 55, "second": 24}
